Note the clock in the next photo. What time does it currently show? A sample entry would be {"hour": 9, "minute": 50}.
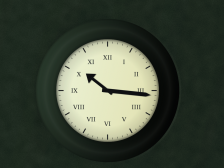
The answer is {"hour": 10, "minute": 16}
